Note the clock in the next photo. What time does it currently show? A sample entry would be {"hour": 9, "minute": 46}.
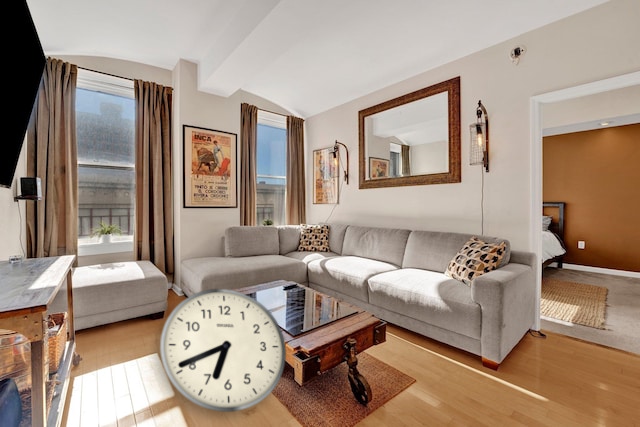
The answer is {"hour": 6, "minute": 41}
